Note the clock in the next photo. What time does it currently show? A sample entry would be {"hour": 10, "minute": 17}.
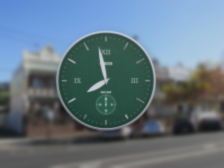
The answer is {"hour": 7, "minute": 58}
